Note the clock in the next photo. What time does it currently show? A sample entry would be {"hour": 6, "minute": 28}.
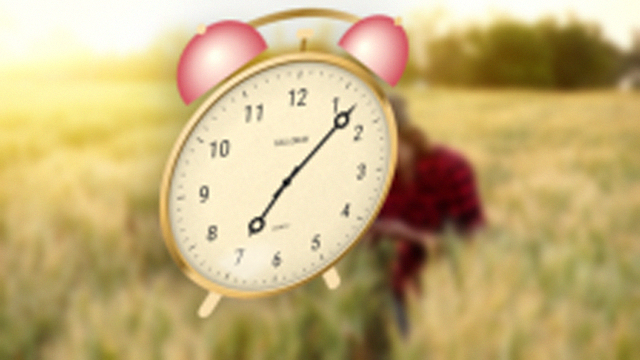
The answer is {"hour": 7, "minute": 7}
